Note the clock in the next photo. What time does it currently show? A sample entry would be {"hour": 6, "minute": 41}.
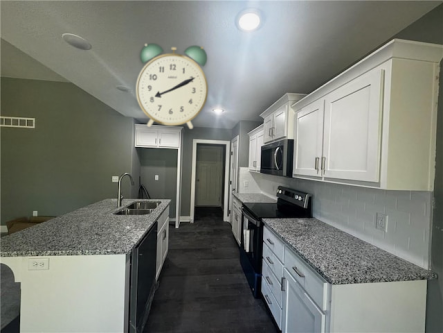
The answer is {"hour": 8, "minute": 10}
